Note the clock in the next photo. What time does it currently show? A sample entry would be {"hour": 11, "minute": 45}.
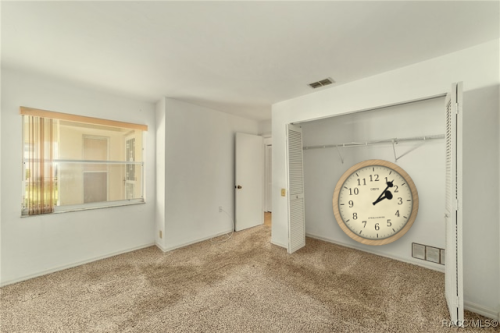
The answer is {"hour": 2, "minute": 7}
